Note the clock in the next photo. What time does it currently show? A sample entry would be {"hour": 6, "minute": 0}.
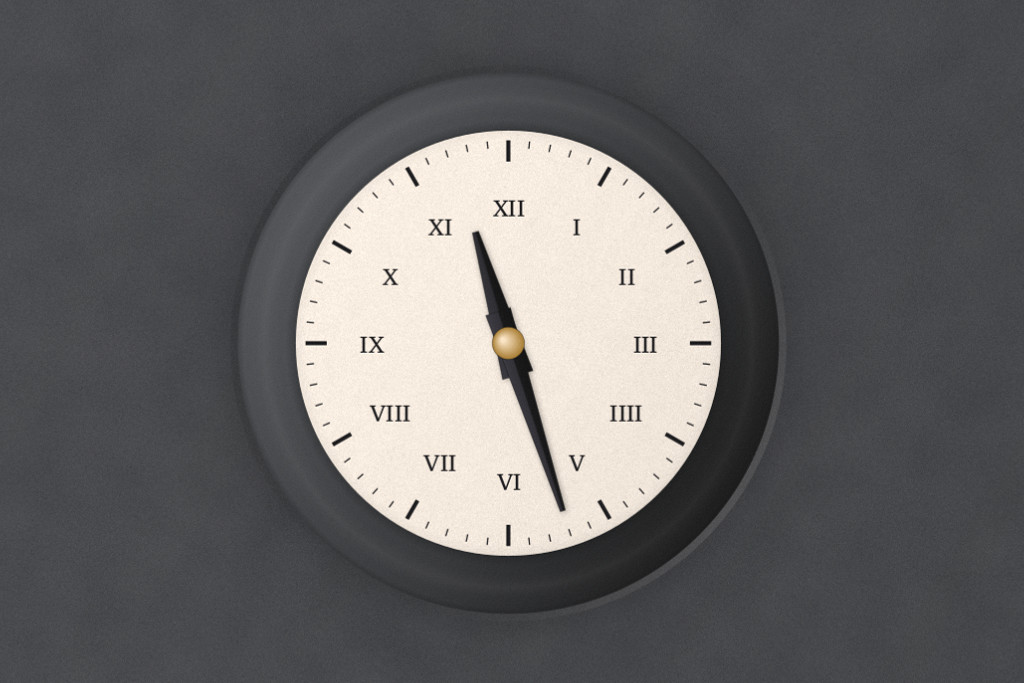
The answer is {"hour": 11, "minute": 27}
